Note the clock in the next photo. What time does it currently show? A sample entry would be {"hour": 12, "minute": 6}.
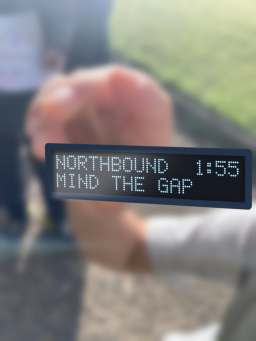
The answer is {"hour": 1, "minute": 55}
